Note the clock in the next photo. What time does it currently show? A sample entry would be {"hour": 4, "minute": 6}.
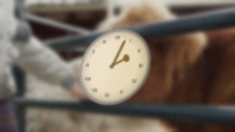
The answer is {"hour": 2, "minute": 3}
